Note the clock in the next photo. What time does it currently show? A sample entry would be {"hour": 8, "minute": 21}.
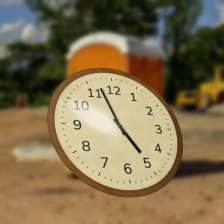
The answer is {"hour": 4, "minute": 57}
